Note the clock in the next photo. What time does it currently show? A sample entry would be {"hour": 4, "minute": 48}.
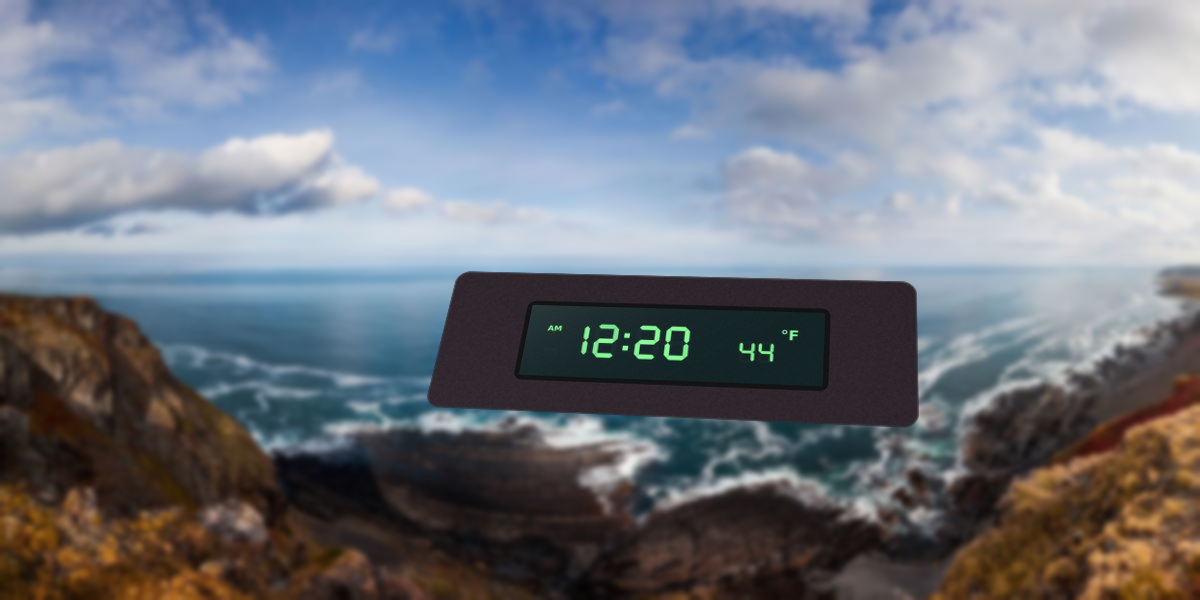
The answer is {"hour": 12, "minute": 20}
